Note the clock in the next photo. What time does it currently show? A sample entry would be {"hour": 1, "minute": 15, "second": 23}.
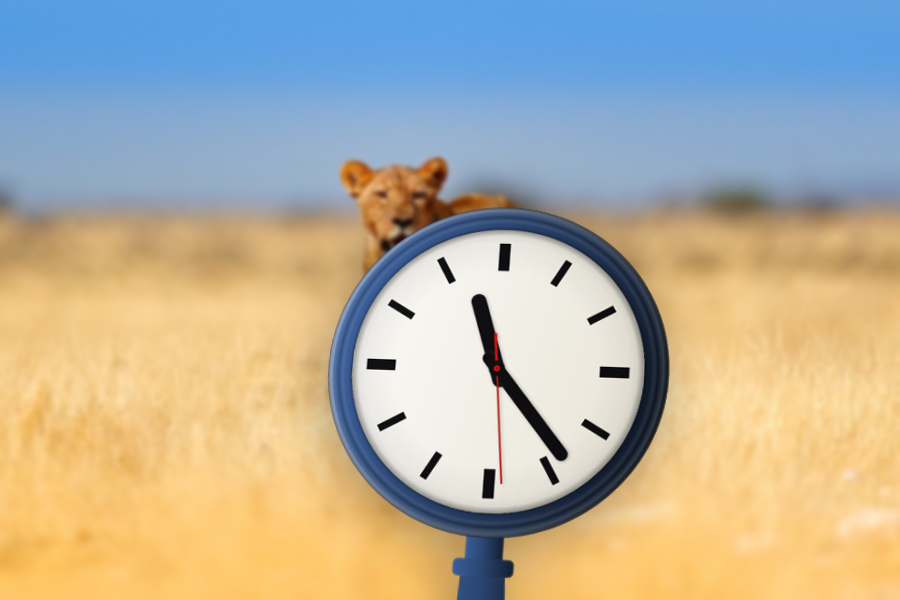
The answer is {"hour": 11, "minute": 23, "second": 29}
